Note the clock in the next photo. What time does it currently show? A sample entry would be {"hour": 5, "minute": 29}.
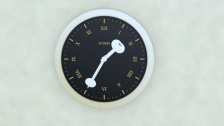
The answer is {"hour": 1, "minute": 35}
